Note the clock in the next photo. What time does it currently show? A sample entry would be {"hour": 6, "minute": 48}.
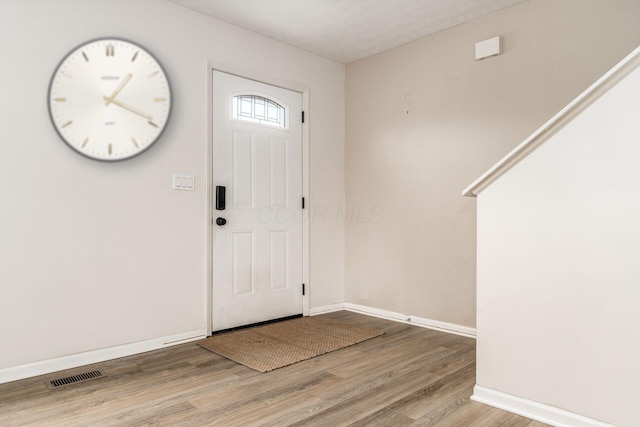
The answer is {"hour": 1, "minute": 19}
